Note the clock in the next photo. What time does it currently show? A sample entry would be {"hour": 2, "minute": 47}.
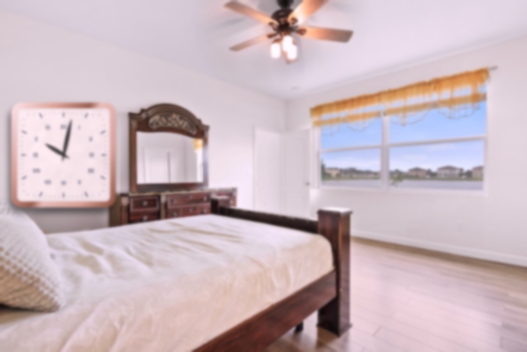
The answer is {"hour": 10, "minute": 2}
